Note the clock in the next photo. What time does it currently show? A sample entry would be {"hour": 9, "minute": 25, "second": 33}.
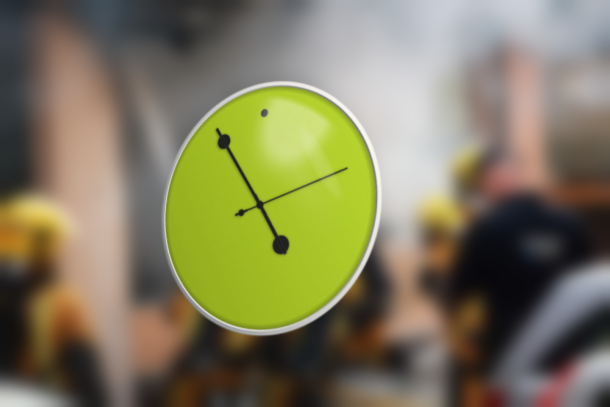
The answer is {"hour": 4, "minute": 54, "second": 12}
